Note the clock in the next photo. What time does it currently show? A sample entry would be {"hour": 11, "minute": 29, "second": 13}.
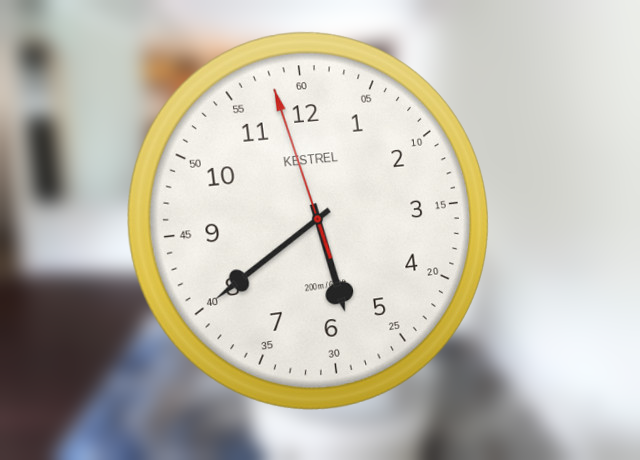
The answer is {"hour": 5, "minute": 39, "second": 58}
